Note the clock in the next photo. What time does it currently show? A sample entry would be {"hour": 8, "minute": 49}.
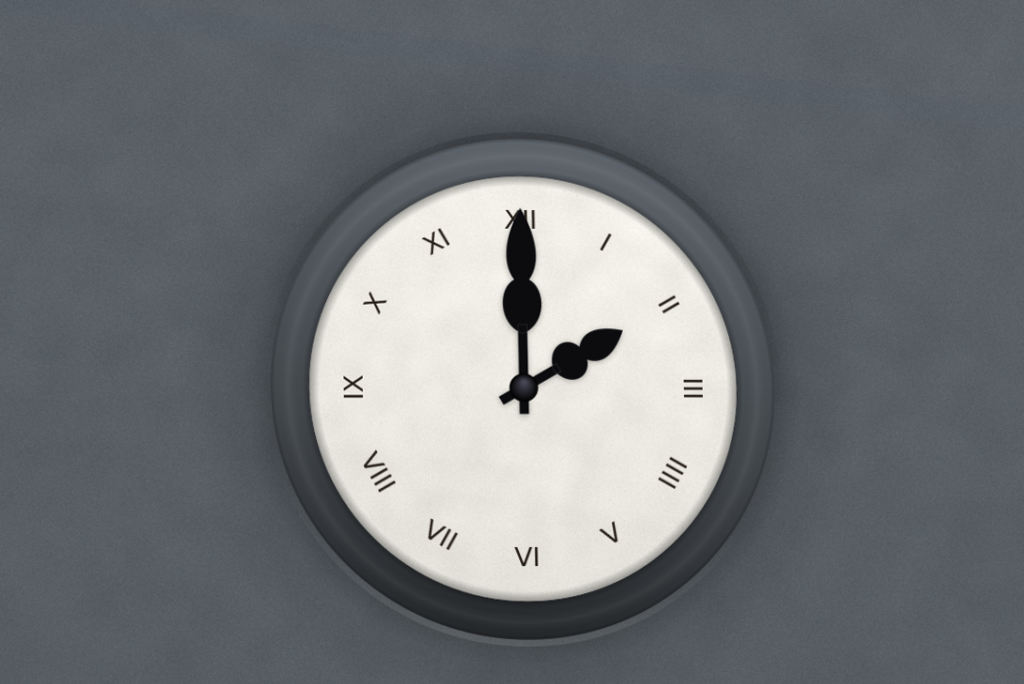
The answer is {"hour": 2, "minute": 0}
